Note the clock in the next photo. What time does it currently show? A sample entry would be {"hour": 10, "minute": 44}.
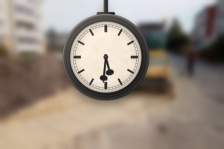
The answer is {"hour": 5, "minute": 31}
